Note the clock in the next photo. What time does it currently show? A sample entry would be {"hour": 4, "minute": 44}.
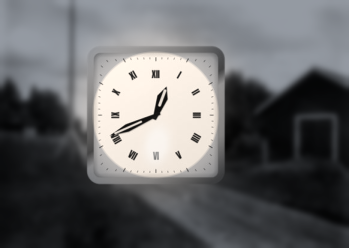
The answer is {"hour": 12, "minute": 41}
